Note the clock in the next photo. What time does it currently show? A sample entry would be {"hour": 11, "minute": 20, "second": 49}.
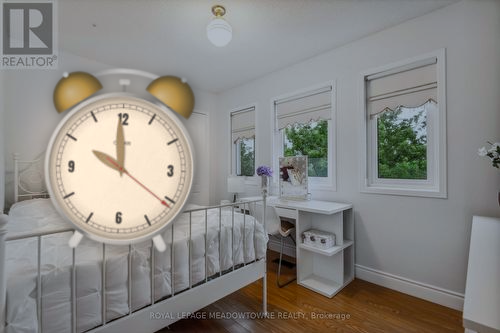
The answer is {"hour": 9, "minute": 59, "second": 21}
